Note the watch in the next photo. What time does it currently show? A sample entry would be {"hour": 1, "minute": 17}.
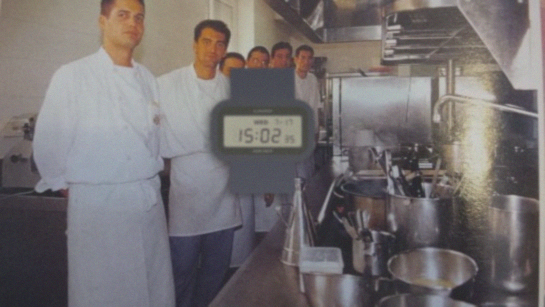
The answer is {"hour": 15, "minute": 2}
